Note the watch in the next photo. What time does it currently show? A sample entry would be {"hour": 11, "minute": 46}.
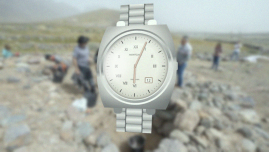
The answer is {"hour": 6, "minute": 4}
